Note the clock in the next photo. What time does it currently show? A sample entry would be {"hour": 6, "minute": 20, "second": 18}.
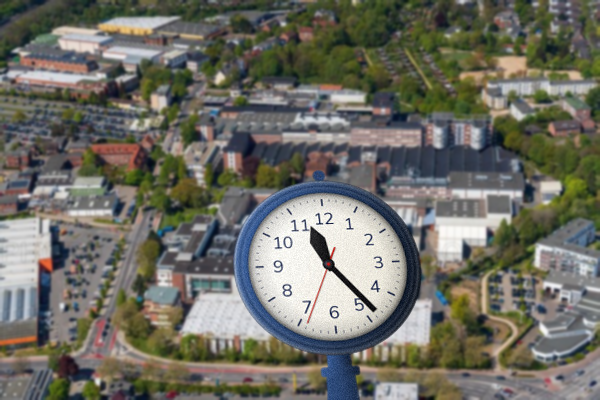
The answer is {"hour": 11, "minute": 23, "second": 34}
